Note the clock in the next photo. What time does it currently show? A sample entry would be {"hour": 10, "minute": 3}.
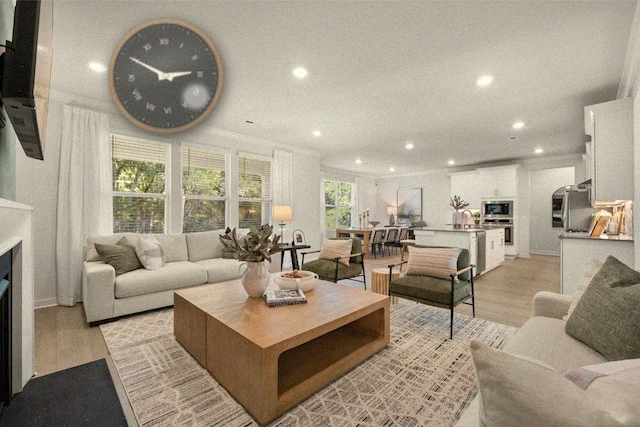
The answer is {"hour": 2, "minute": 50}
